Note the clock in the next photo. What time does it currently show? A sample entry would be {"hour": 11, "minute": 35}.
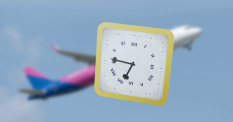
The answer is {"hour": 6, "minute": 46}
